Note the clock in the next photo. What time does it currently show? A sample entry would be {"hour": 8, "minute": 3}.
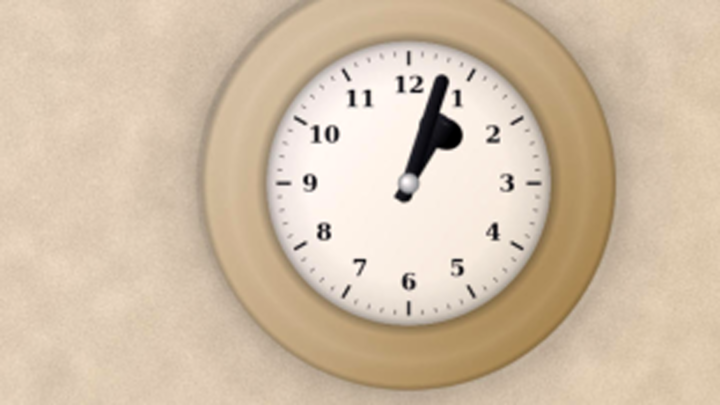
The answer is {"hour": 1, "minute": 3}
